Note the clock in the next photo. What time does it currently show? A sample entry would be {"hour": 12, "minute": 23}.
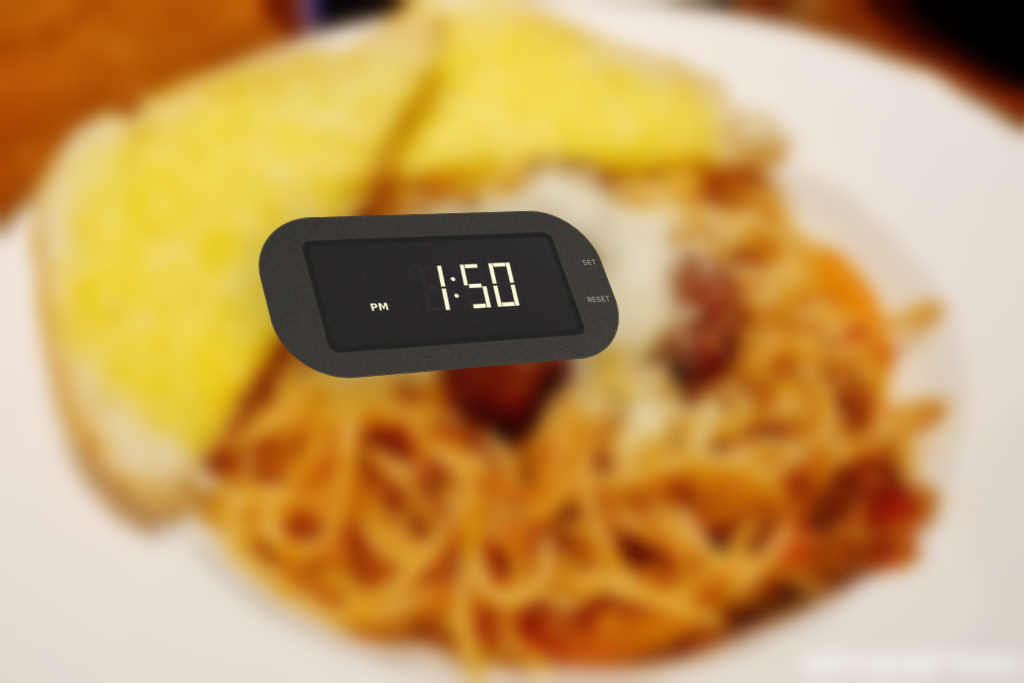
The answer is {"hour": 1, "minute": 50}
